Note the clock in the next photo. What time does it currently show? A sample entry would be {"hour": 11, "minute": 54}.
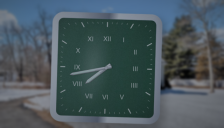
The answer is {"hour": 7, "minute": 43}
